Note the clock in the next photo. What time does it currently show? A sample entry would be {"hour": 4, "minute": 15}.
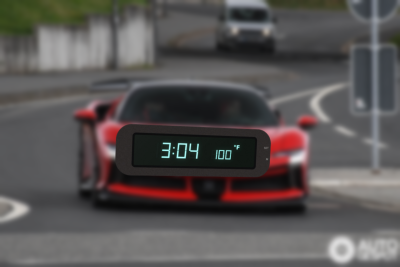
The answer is {"hour": 3, "minute": 4}
